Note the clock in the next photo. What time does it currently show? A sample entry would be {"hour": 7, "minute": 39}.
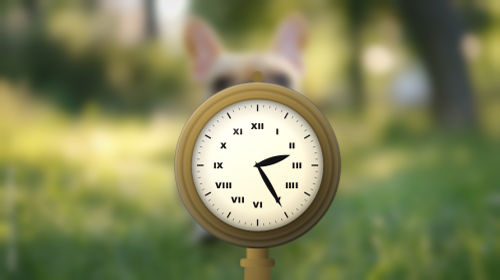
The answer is {"hour": 2, "minute": 25}
